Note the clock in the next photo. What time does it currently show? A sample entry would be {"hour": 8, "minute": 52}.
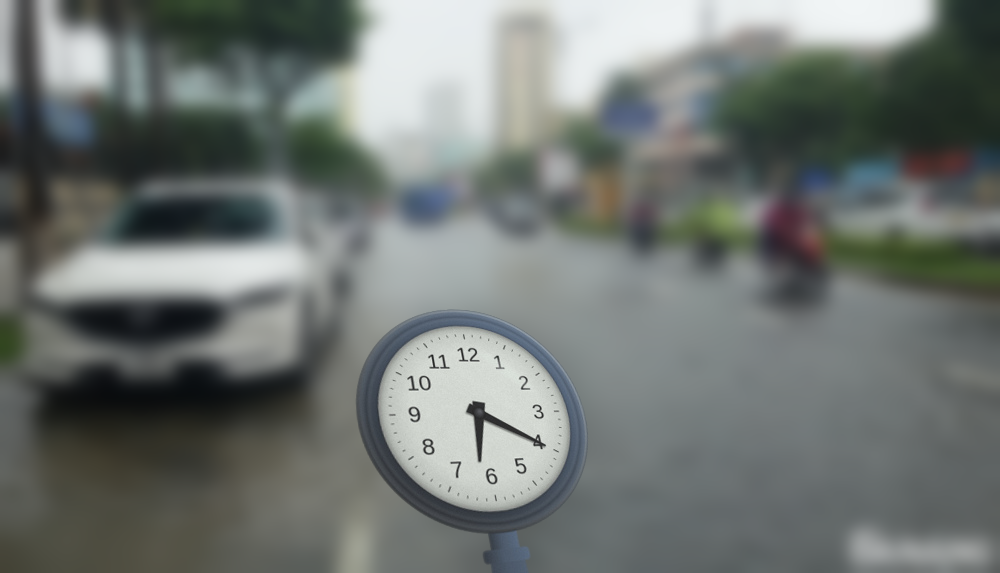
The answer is {"hour": 6, "minute": 20}
